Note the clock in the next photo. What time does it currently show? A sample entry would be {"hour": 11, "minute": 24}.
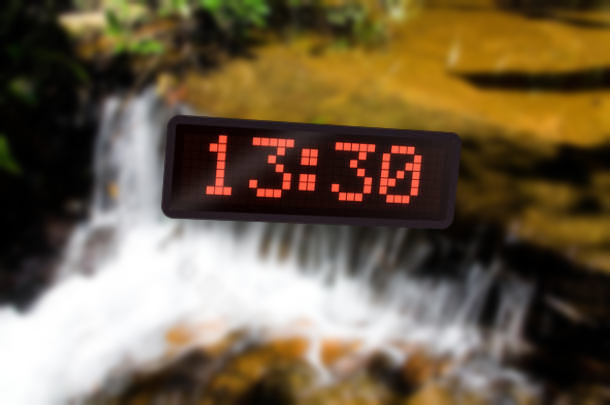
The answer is {"hour": 13, "minute": 30}
